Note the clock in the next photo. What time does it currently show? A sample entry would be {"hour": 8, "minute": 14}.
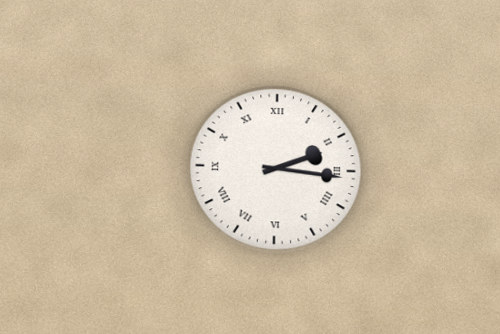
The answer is {"hour": 2, "minute": 16}
